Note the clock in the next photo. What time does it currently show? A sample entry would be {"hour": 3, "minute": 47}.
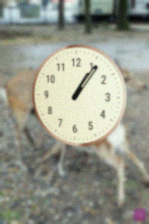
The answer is {"hour": 1, "minute": 6}
